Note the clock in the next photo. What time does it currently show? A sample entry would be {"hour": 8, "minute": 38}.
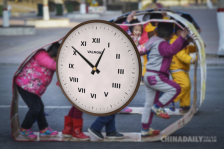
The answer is {"hour": 12, "minute": 51}
